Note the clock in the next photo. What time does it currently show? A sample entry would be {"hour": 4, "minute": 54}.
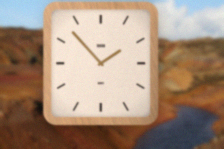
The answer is {"hour": 1, "minute": 53}
